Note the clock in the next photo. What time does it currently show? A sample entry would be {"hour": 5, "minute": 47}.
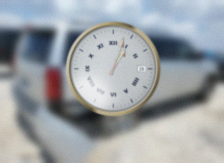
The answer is {"hour": 1, "minute": 3}
